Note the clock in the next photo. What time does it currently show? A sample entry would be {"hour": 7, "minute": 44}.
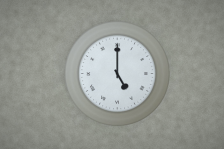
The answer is {"hour": 5, "minute": 0}
